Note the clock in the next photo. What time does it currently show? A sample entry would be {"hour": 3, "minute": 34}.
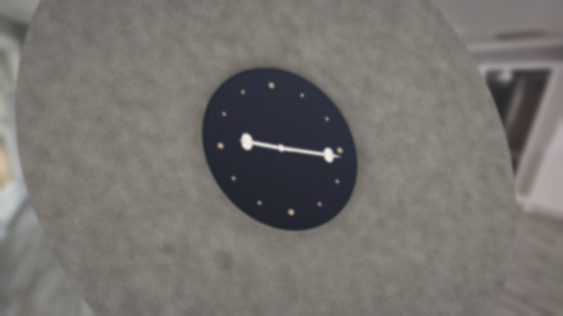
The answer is {"hour": 9, "minute": 16}
